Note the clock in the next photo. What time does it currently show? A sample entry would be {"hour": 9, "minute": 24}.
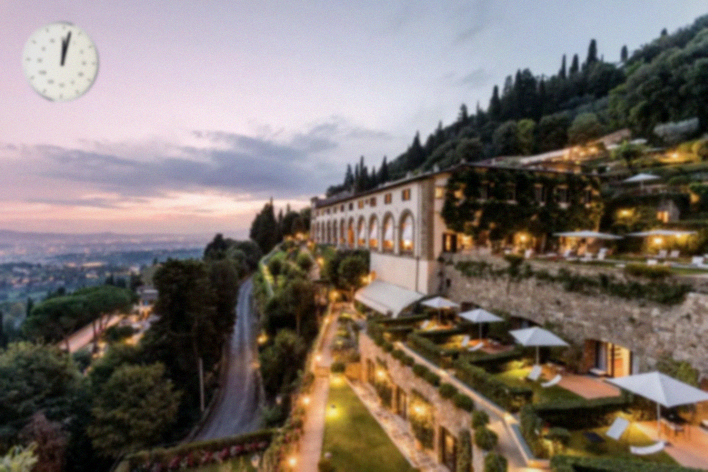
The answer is {"hour": 12, "minute": 2}
